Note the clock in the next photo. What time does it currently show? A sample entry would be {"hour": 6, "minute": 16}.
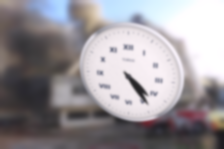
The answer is {"hour": 4, "minute": 24}
